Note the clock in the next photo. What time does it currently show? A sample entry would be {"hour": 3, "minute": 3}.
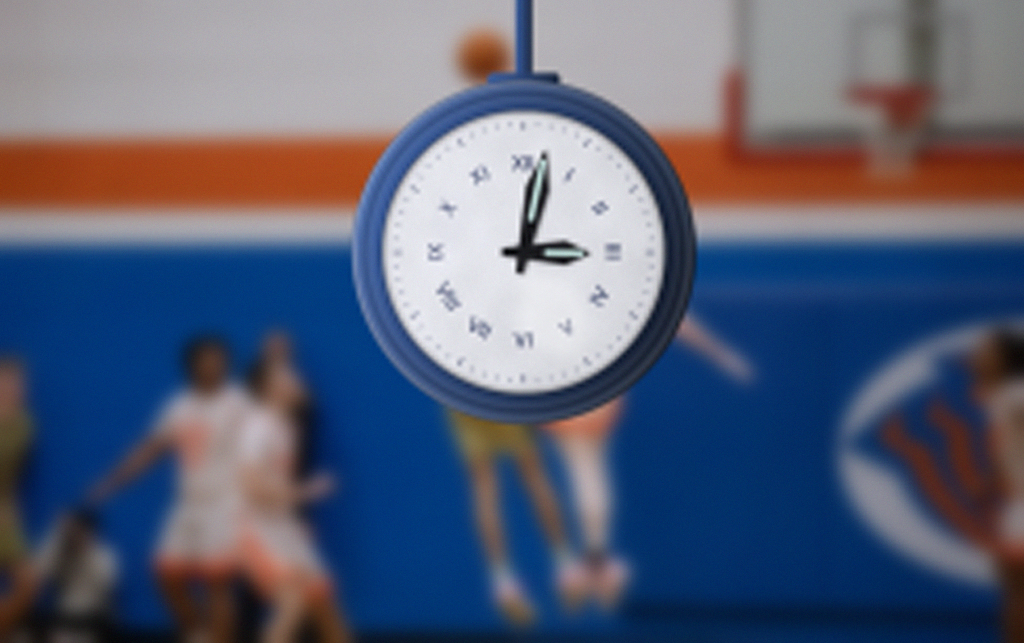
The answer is {"hour": 3, "minute": 2}
